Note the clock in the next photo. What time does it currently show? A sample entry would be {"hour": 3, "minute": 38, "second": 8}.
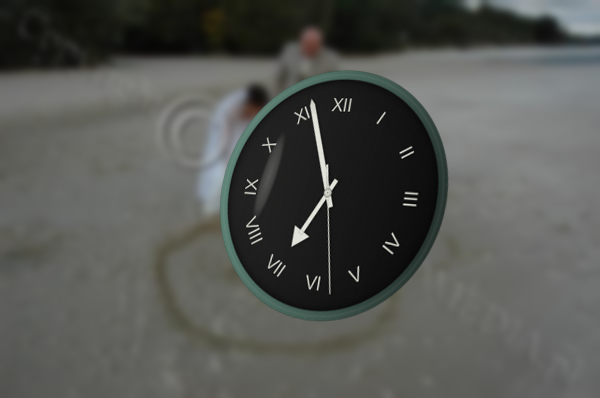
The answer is {"hour": 6, "minute": 56, "second": 28}
